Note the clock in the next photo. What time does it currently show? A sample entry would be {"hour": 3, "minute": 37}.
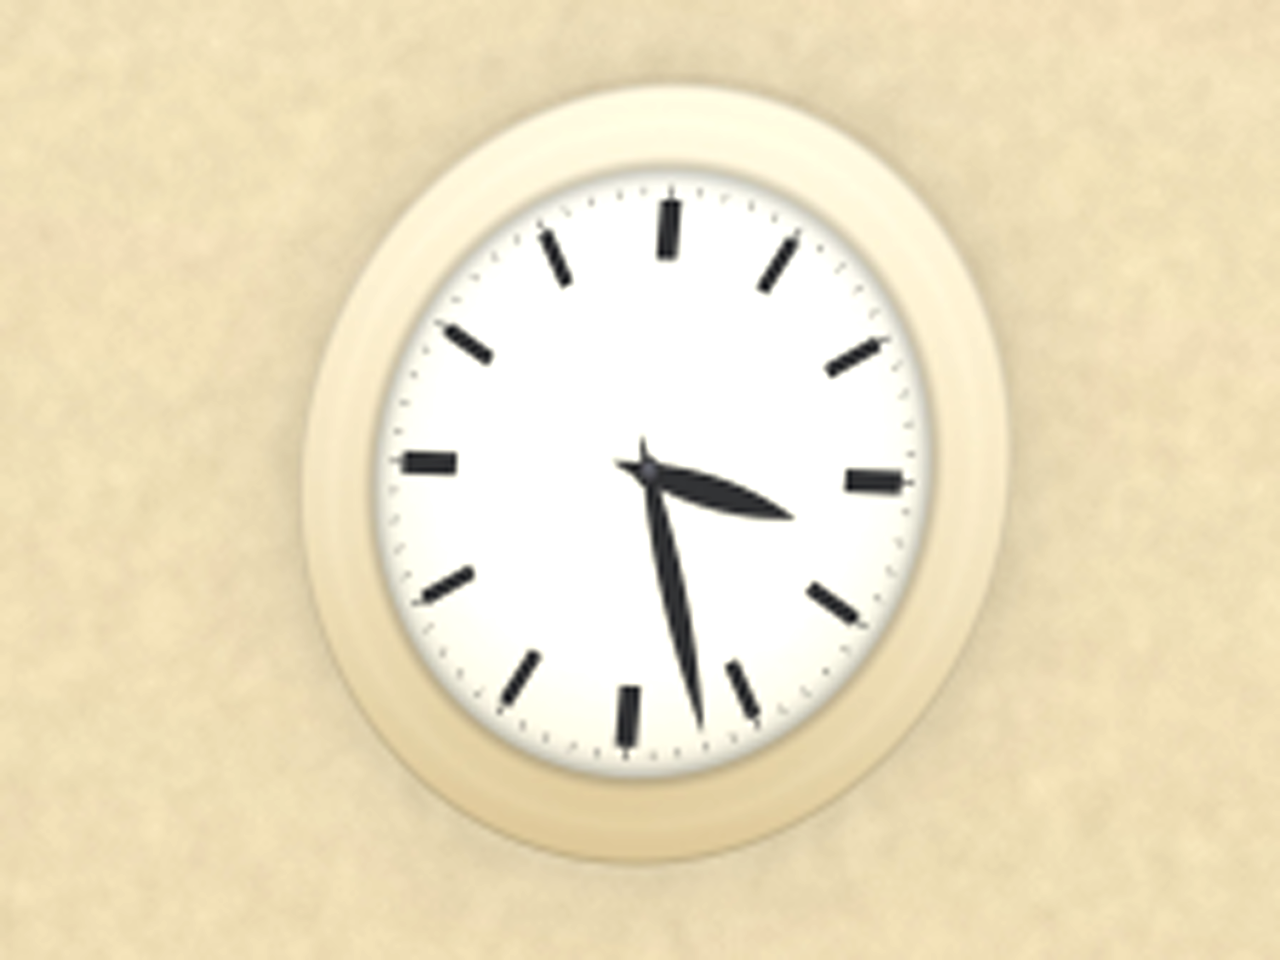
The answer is {"hour": 3, "minute": 27}
